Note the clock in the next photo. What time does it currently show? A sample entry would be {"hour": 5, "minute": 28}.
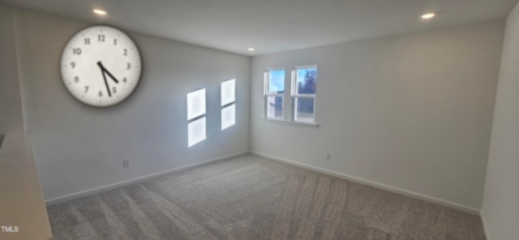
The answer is {"hour": 4, "minute": 27}
